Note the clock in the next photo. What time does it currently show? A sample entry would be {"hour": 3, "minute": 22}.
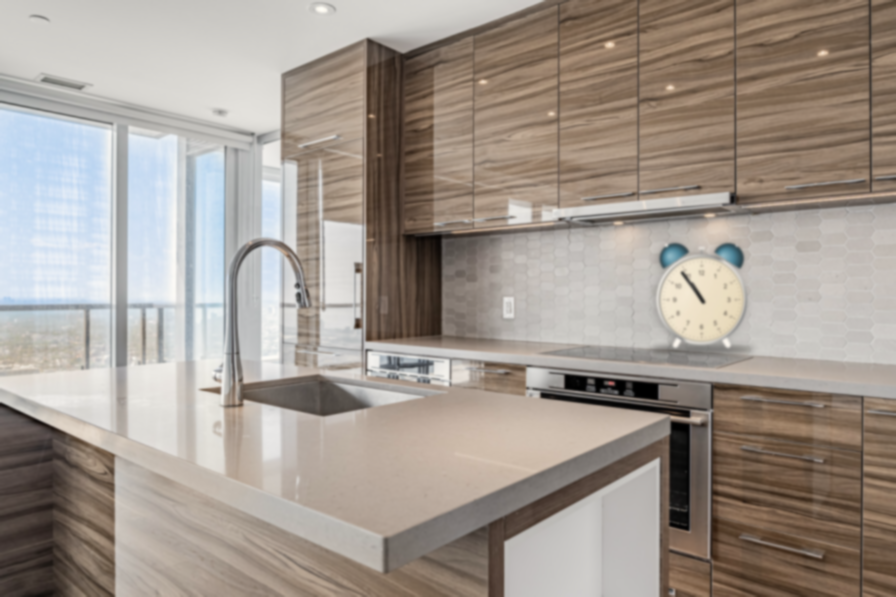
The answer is {"hour": 10, "minute": 54}
